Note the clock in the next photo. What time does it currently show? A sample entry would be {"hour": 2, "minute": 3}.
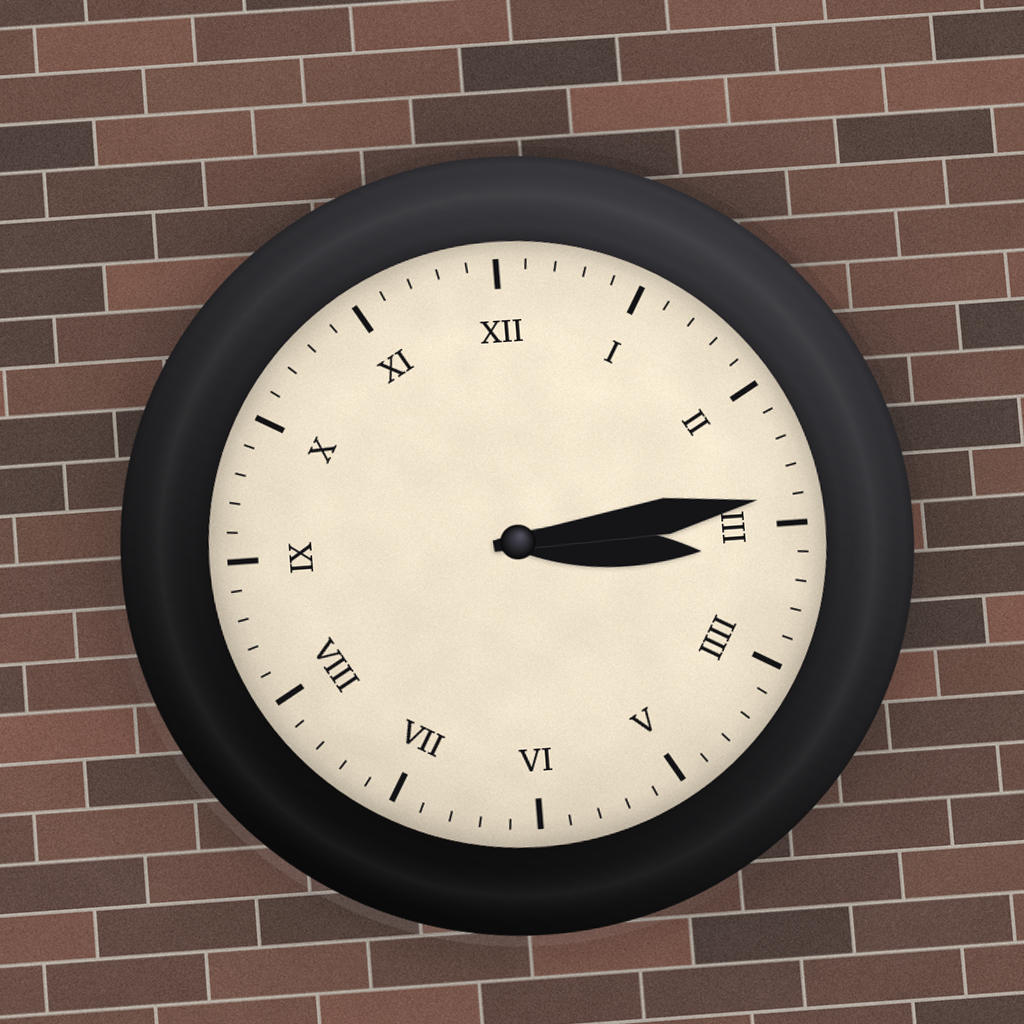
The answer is {"hour": 3, "minute": 14}
